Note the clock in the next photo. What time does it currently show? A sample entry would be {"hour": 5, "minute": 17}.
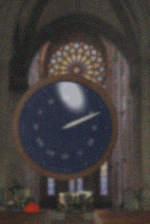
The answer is {"hour": 2, "minute": 11}
